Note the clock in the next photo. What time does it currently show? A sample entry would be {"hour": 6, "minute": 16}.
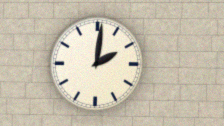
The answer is {"hour": 2, "minute": 1}
